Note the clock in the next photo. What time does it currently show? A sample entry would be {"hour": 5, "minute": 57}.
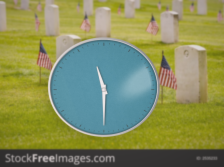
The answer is {"hour": 11, "minute": 30}
